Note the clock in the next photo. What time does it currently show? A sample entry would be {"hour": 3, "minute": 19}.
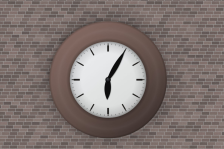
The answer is {"hour": 6, "minute": 5}
